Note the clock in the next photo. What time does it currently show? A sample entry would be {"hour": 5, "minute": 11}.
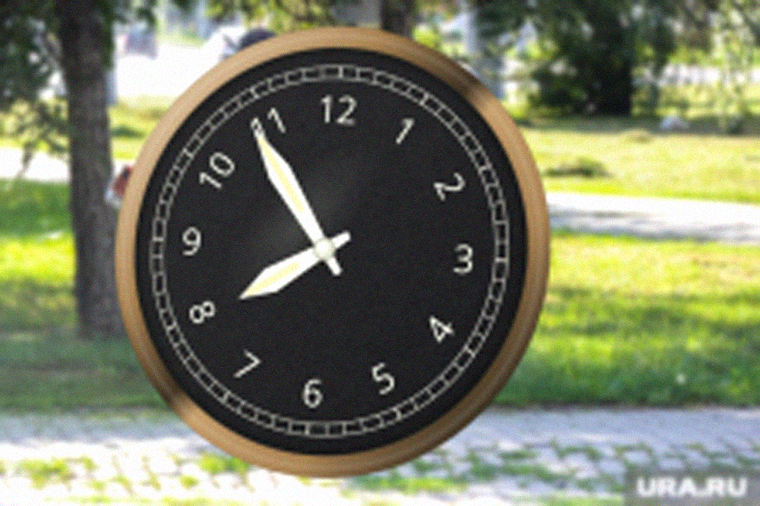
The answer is {"hour": 7, "minute": 54}
